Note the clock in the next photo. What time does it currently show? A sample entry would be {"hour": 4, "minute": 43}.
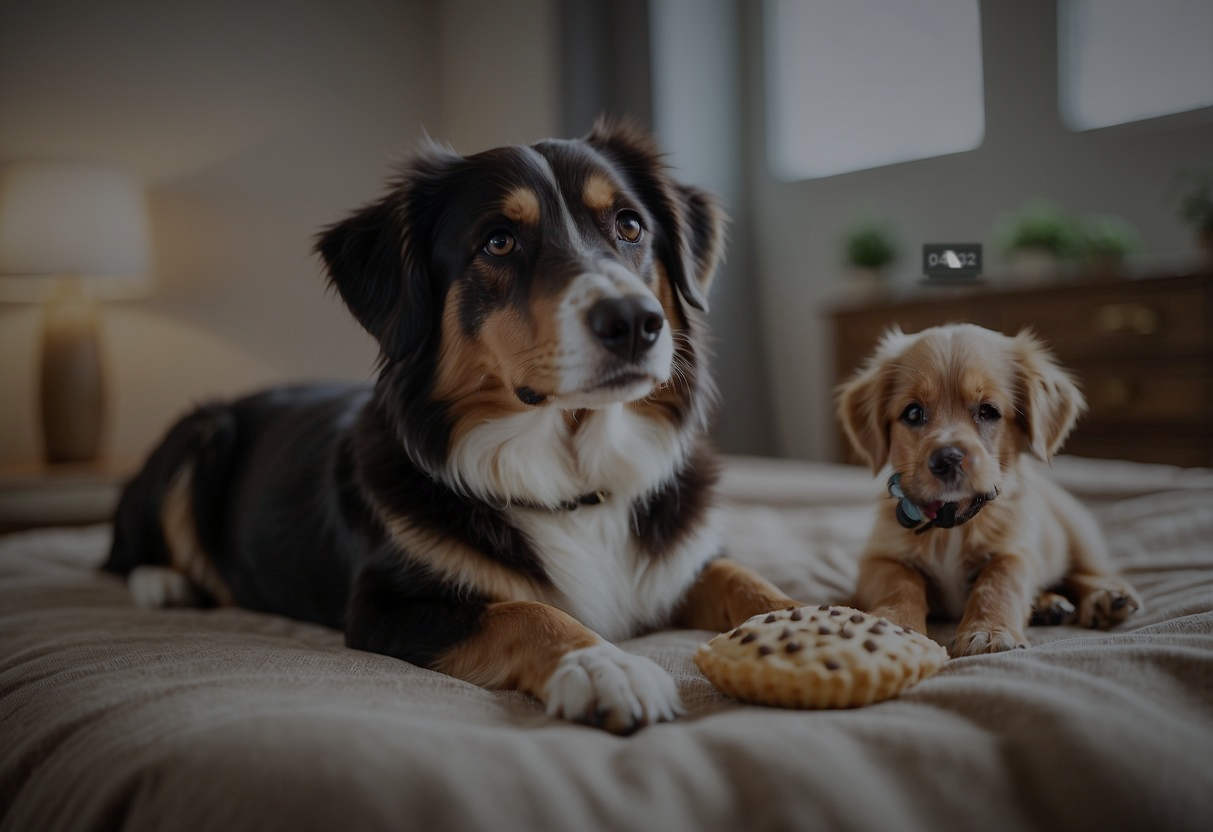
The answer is {"hour": 4, "minute": 32}
